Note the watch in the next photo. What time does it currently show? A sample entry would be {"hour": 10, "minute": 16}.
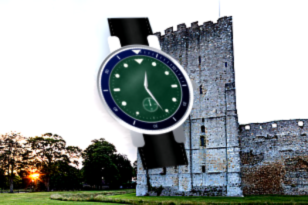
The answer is {"hour": 12, "minute": 26}
